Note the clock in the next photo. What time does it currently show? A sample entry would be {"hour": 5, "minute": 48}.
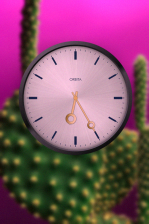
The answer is {"hour": 6, "minute": 25}
